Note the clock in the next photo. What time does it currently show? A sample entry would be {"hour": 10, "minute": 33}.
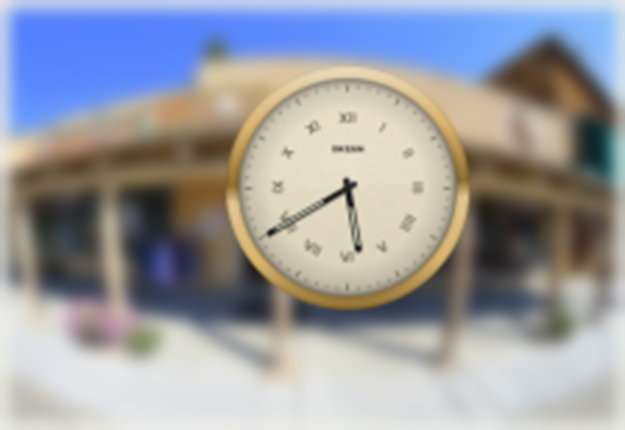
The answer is {"hour": 5, "minute": 40}
